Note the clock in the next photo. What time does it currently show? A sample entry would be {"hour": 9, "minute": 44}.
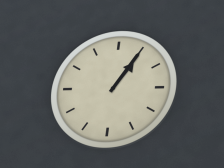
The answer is {"hour": 1, "minute": 5}
